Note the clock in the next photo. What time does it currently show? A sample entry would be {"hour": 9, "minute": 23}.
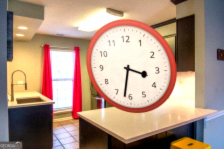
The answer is {"hour": 3, "minute": 32}
